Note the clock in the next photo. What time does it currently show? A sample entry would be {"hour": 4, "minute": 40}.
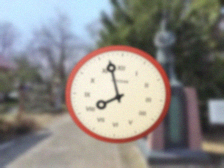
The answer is {"hour": 7, "minute": 57}
